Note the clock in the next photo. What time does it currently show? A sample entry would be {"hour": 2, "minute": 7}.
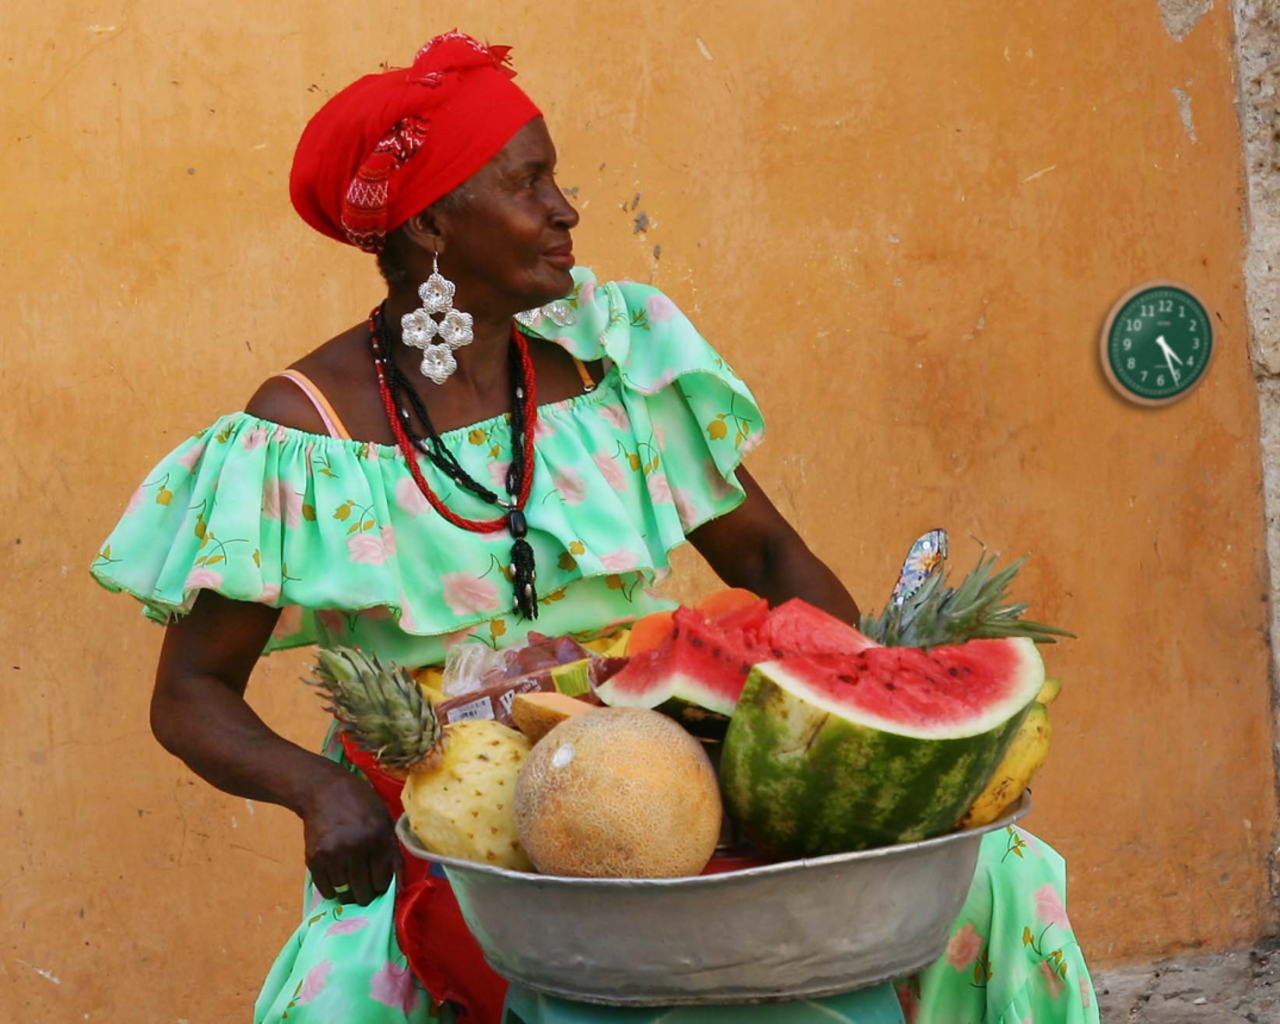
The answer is {"hour": 4, "minute": 26}
